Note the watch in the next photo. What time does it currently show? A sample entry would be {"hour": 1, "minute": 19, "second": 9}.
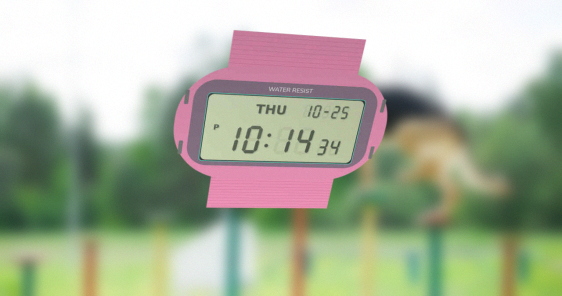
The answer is {"hour": 10, "minute": 14, "second": 34}
